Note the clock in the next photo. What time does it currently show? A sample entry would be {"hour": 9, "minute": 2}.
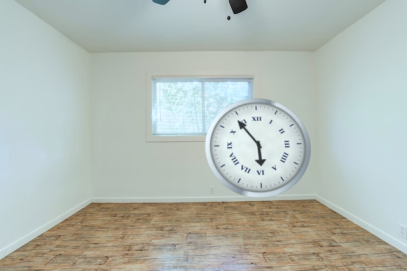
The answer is {"hour": 5, "minute": 54}
